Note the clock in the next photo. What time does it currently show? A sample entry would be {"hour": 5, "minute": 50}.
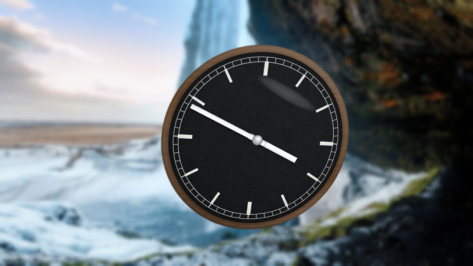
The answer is {"hour": 3, "minute": 49}
